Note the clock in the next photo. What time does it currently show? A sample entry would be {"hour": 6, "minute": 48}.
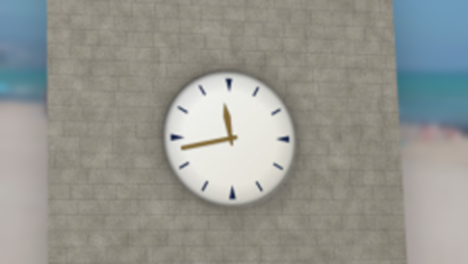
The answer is {"hour": 11, "minute": 43}
